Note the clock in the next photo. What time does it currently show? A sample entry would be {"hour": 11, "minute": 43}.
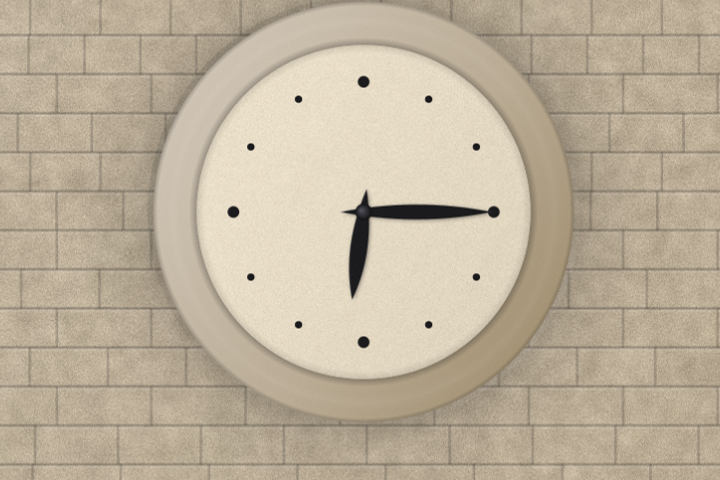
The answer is {"hour": 6, "minute": 15}
